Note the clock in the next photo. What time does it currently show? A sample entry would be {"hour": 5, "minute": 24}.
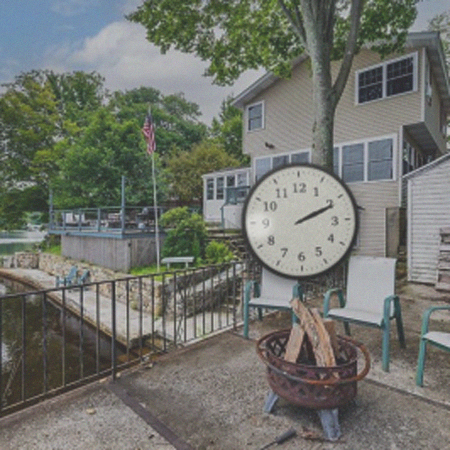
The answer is {"hour": 2, "minute": 11}
